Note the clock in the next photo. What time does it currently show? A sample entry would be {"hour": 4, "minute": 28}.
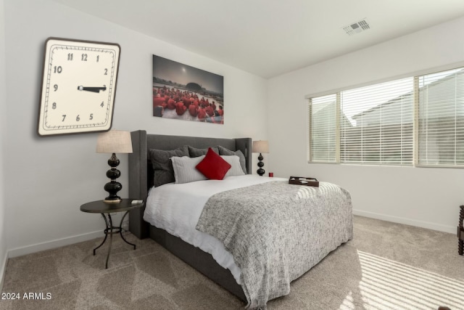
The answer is {"hour": 3, "minute": 15}
